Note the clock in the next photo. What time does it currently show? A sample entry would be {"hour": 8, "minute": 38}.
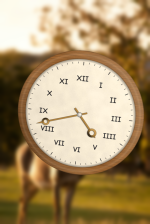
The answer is {"hour": 4, "minute": 42}
